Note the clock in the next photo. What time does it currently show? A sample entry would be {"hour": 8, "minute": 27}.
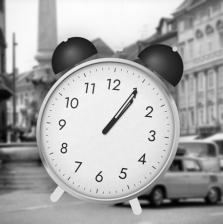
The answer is {"hour": 1, "minute": 5}
